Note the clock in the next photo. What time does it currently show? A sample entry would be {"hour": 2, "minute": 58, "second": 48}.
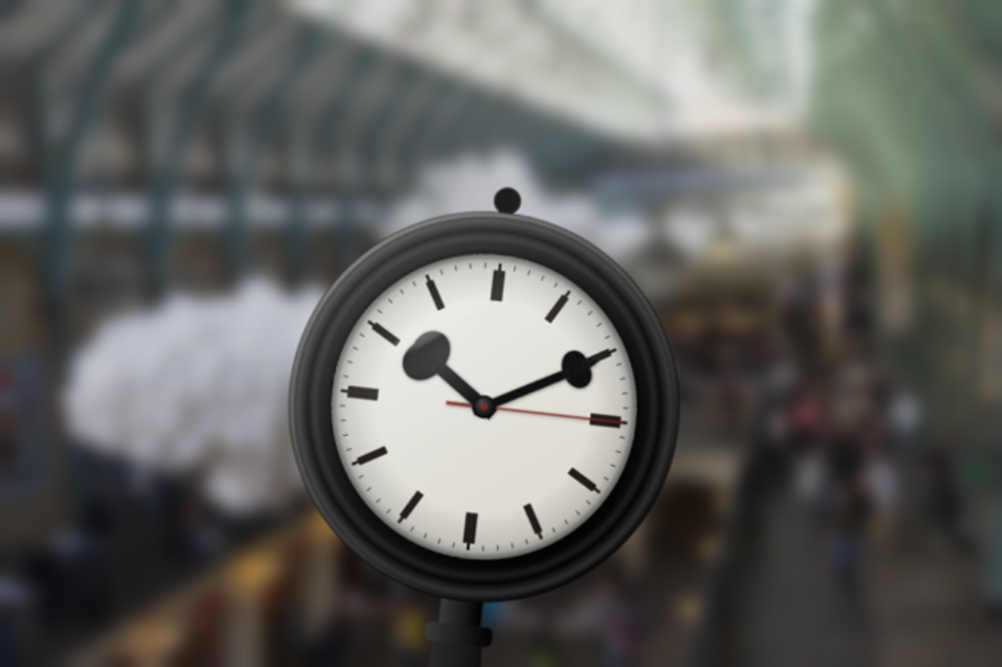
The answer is {"hour": 10, "minute": 10, "second": 15}
